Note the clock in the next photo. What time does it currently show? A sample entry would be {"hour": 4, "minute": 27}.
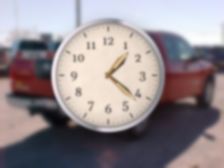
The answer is {"hour": 1, "minute": 22}
